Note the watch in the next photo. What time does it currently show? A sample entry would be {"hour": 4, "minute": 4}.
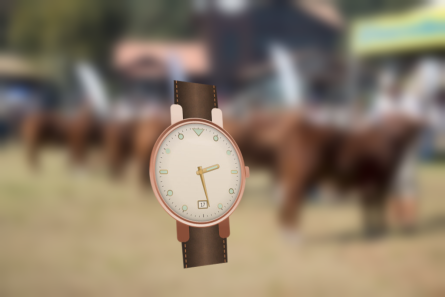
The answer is {"hour": 2, "minute": 28}
